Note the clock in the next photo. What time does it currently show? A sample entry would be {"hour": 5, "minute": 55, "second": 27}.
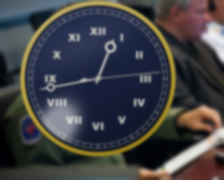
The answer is {"hour": 12, "minute": 43, "second": 14}
